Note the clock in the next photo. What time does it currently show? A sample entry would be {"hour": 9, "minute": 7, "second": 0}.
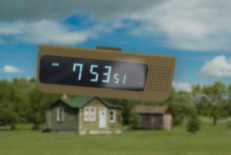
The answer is {"hour": 7, "minute": 53, "second": 51}
